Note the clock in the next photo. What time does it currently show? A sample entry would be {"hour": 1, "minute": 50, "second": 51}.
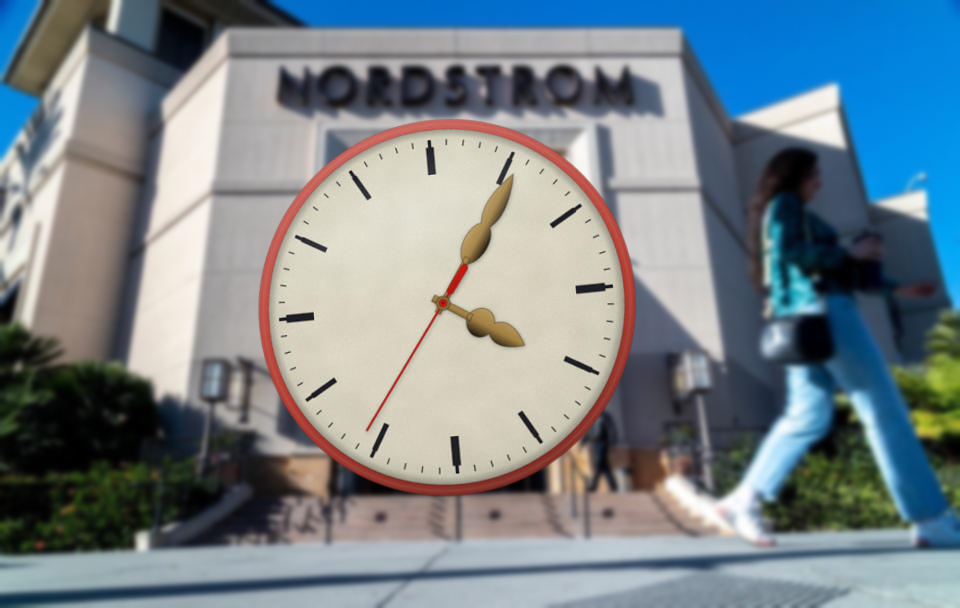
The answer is {"hour": 4, "minute": 5, "second": 36}
